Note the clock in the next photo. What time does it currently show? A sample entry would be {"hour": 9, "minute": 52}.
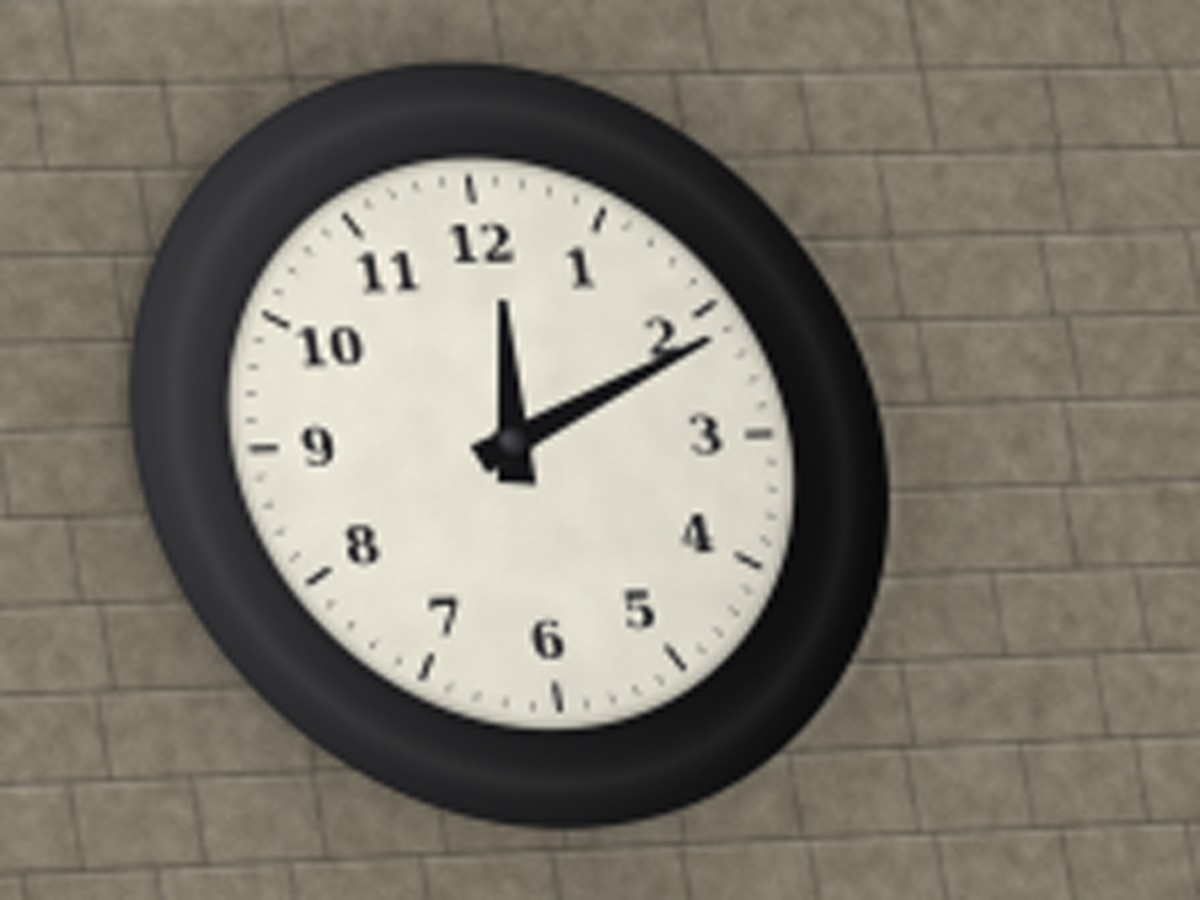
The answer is {"hour": 12, "minute": 11}
